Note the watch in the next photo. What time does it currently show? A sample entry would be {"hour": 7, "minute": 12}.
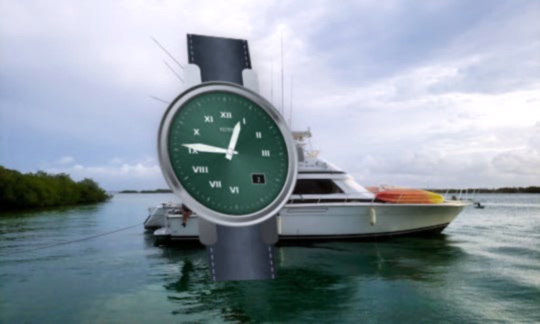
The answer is {"hour": 12, "minute": 46}
